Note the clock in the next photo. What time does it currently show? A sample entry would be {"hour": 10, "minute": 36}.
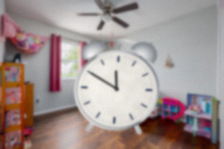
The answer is {"hour": 11, "minute": 50}
